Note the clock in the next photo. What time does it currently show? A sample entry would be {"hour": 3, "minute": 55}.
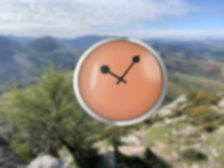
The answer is {"hour": 10, "minute": 6}
